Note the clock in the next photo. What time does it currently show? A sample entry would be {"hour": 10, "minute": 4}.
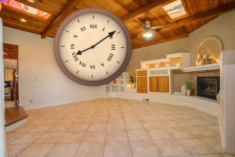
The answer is {"hour": 8, "minute": 9}
